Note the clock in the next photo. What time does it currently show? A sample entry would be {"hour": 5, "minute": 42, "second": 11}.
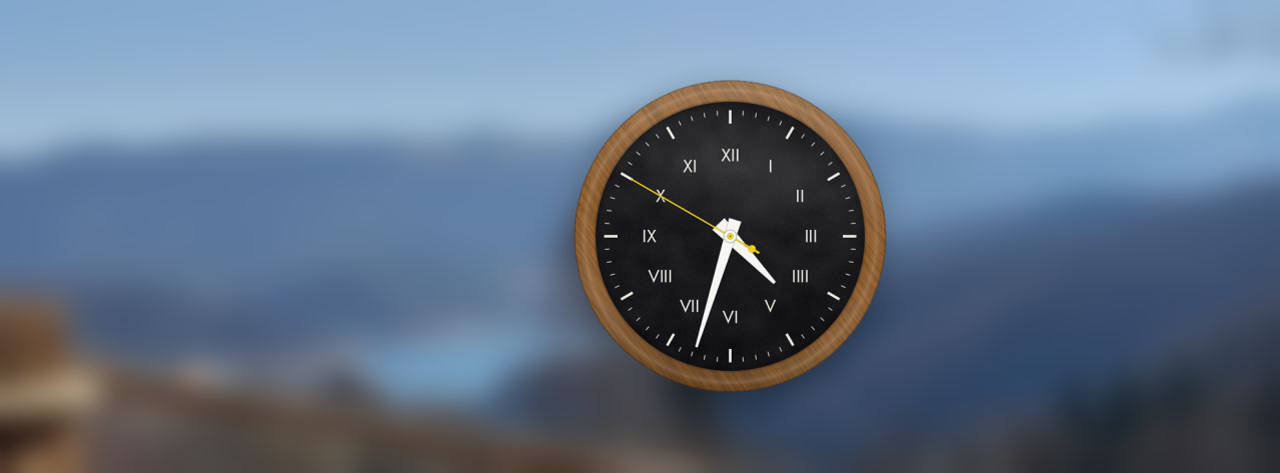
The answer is {"hour": 4, "minute": 32, "second": 50}
